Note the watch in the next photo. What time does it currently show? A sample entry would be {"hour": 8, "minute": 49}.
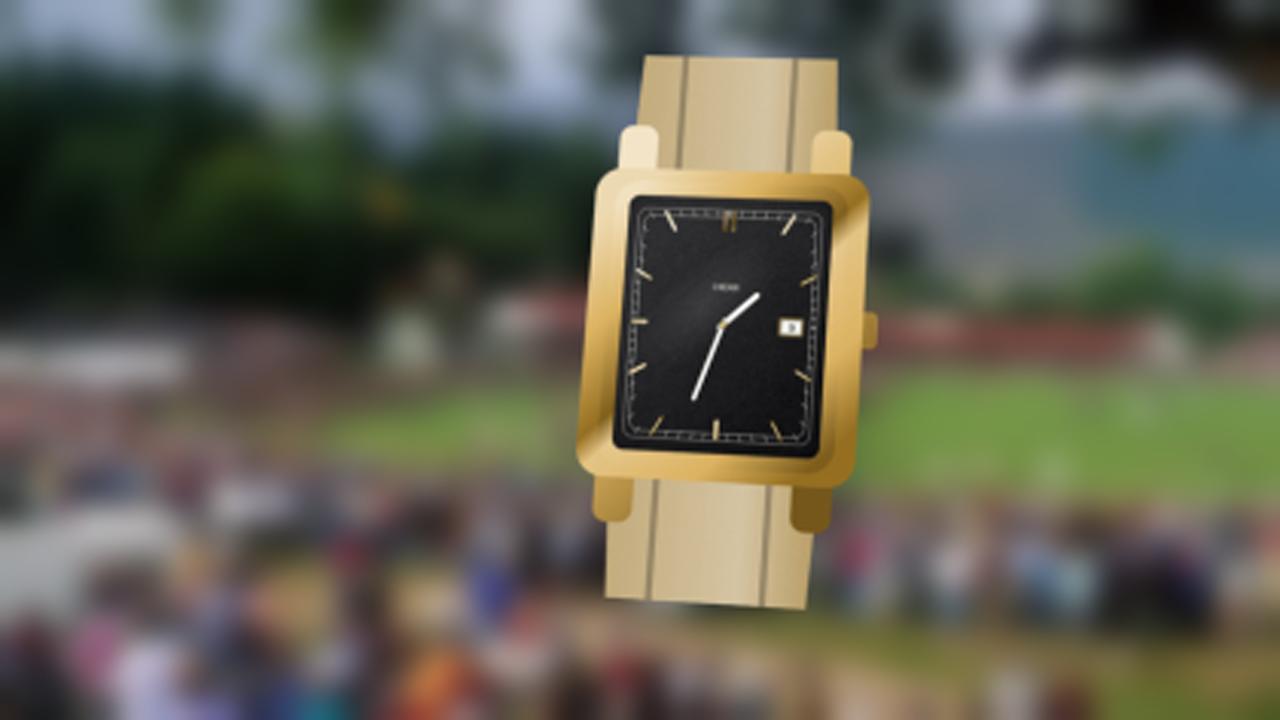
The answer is {"hour": 1, "minute": 33}
